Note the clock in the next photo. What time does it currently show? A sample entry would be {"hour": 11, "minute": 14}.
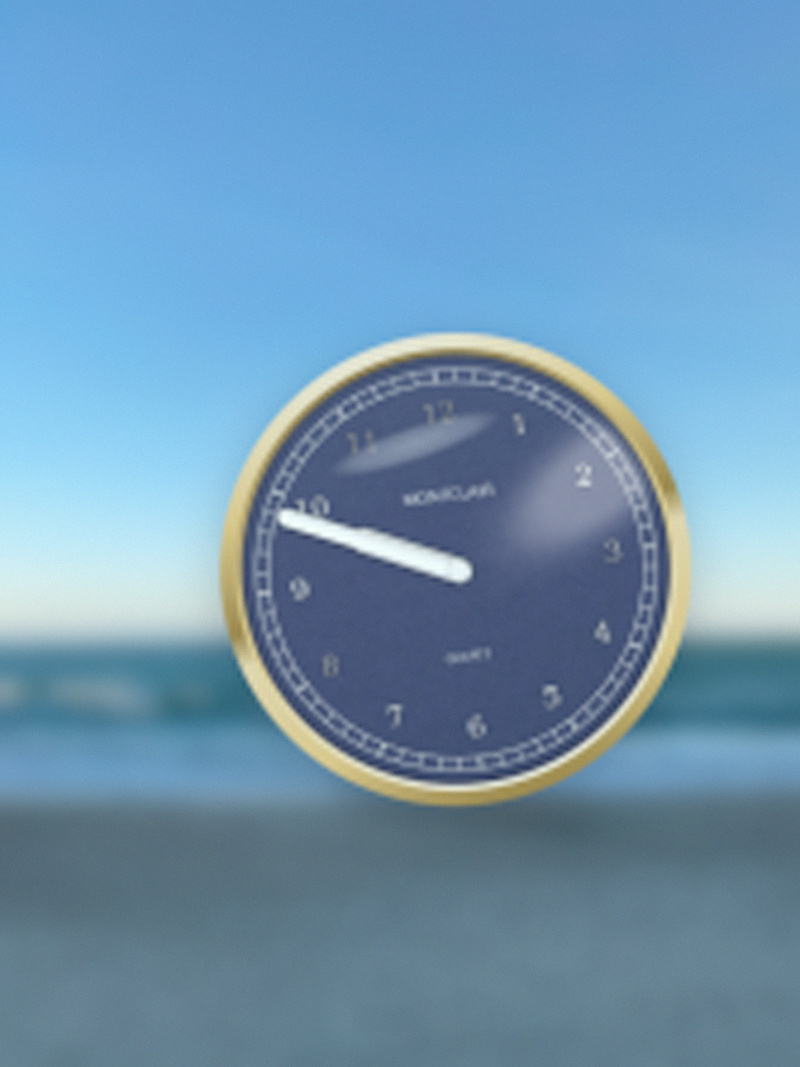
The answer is {"hour": 9, "minute": 49}
